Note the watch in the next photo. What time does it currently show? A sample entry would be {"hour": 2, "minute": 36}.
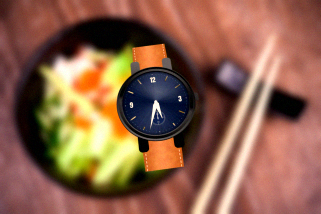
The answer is {"hour": 5, "minute": 33}
